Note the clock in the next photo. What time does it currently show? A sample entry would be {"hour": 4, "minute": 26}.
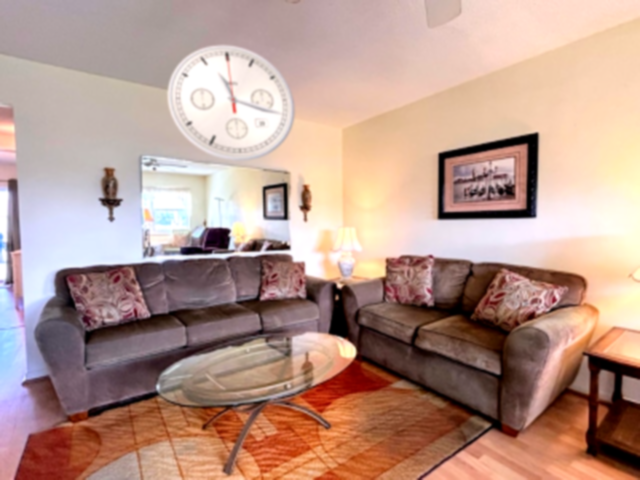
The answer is {"hour": 11, "minute": 18}
